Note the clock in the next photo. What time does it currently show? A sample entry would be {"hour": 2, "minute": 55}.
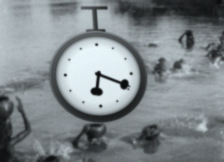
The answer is {"hour": 6, "minute": 19}
